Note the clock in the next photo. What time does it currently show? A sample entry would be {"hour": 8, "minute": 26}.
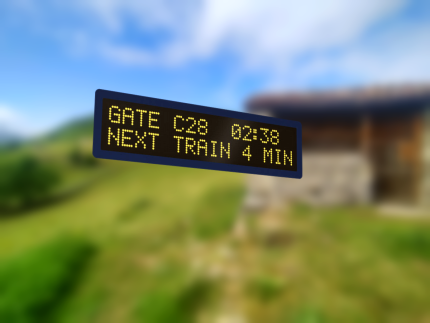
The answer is {"hour": 2, "minute": 38}
